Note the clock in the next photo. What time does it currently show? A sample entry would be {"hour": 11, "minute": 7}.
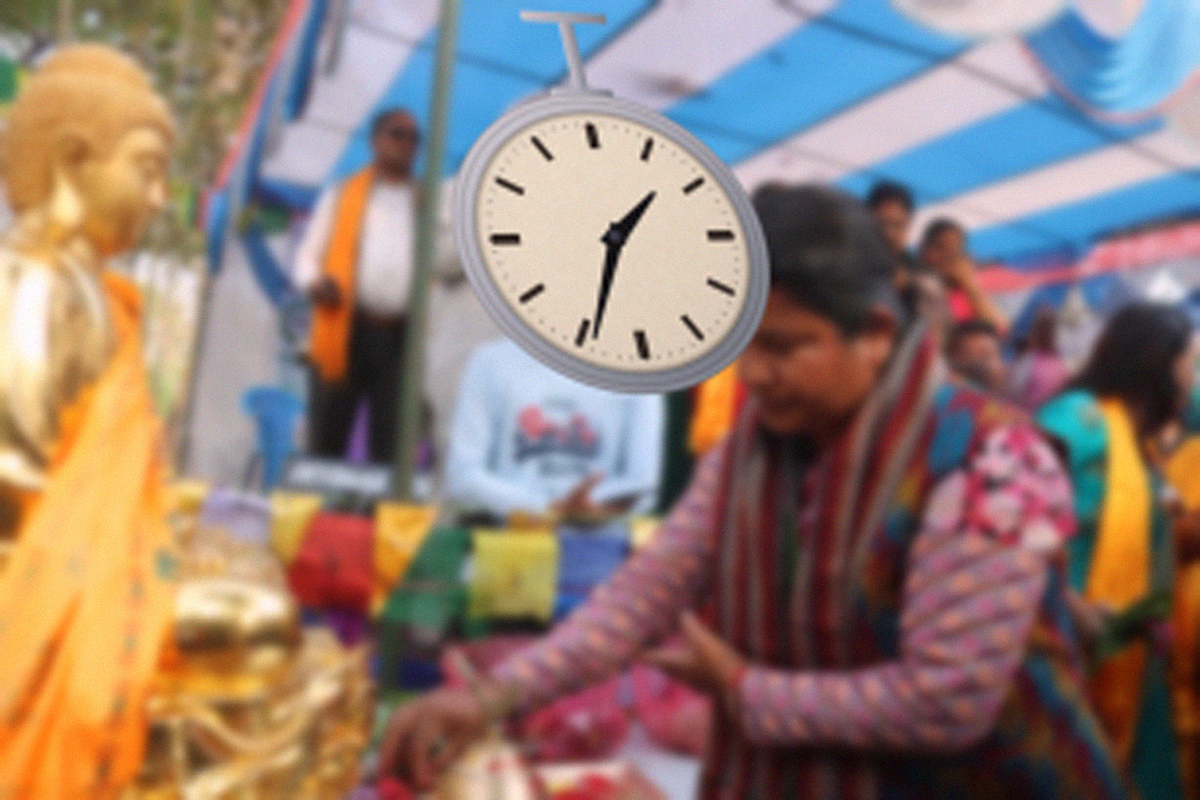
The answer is {"hour": 1, "minute": 34}
